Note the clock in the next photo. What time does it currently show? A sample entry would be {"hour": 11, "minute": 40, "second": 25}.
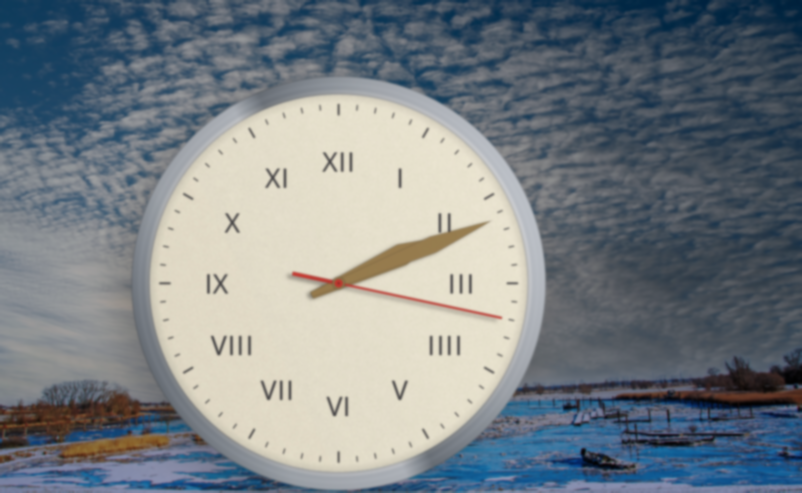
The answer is {"hour": 2, "minute": 11, "second": 17}
